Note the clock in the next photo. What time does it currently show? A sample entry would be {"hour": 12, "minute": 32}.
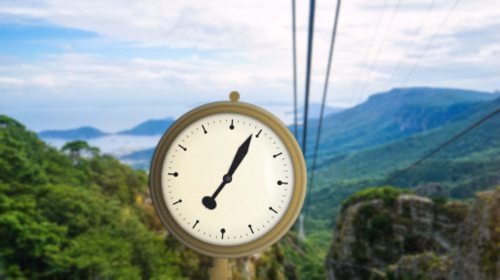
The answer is {"hour": 7, "minute": 4}
